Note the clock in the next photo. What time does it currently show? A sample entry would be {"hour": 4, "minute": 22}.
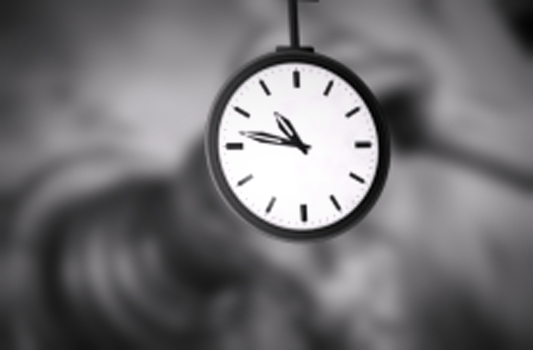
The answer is {"hour": 10, "minute": 47}
